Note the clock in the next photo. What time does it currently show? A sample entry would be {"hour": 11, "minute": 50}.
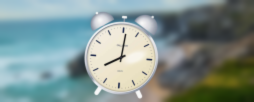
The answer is {"hour": 8, "minute": 1}
